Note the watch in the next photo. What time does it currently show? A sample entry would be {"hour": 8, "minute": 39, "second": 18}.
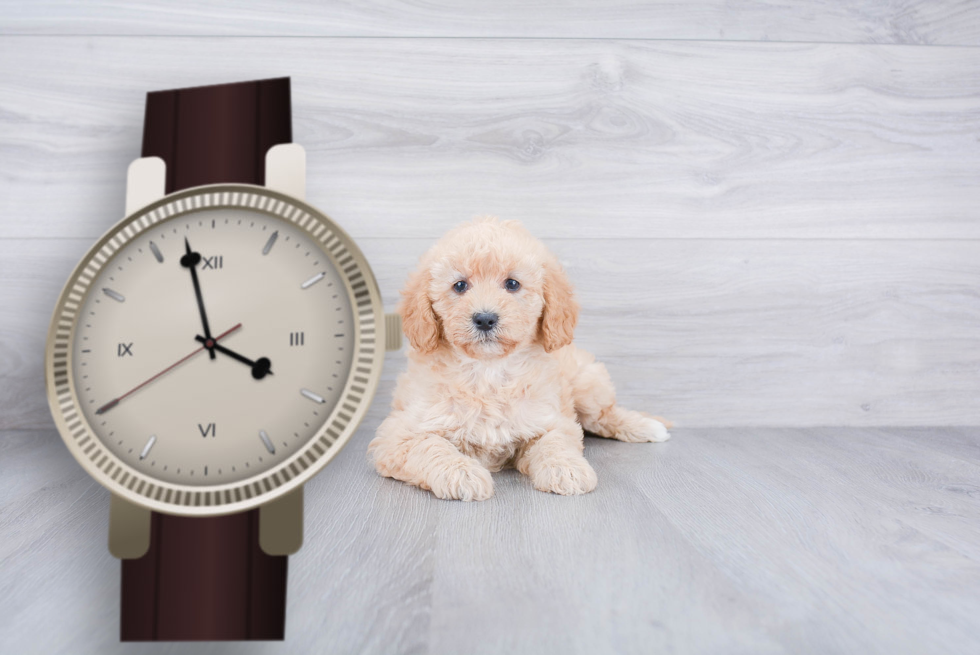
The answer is {"hour": 3, "minute": 57, "second": 40}
